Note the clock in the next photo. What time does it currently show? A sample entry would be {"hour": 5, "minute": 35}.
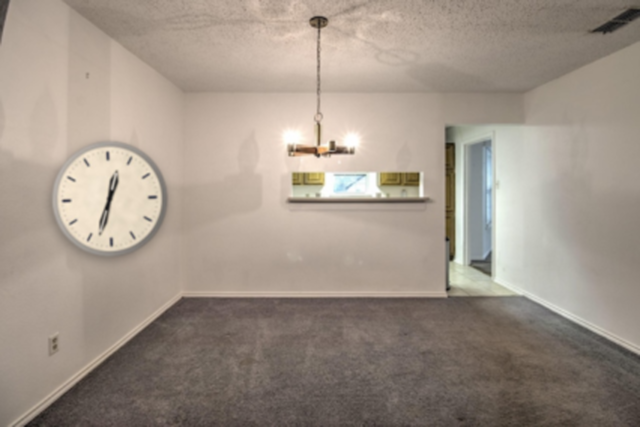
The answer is {"hour": 12, "minute": 33}
